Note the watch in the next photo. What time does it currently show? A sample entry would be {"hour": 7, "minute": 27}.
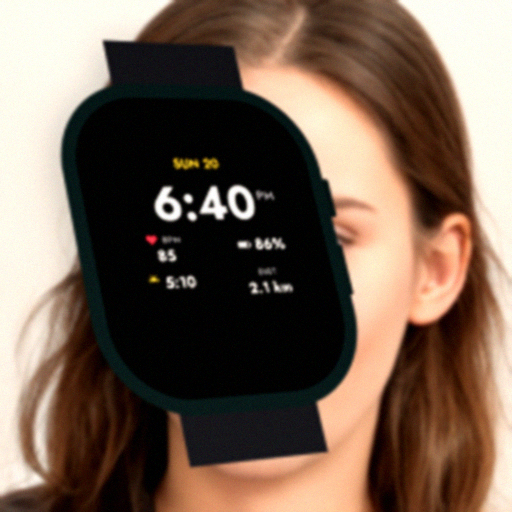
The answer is {"hour": 6, "minute": 40}
